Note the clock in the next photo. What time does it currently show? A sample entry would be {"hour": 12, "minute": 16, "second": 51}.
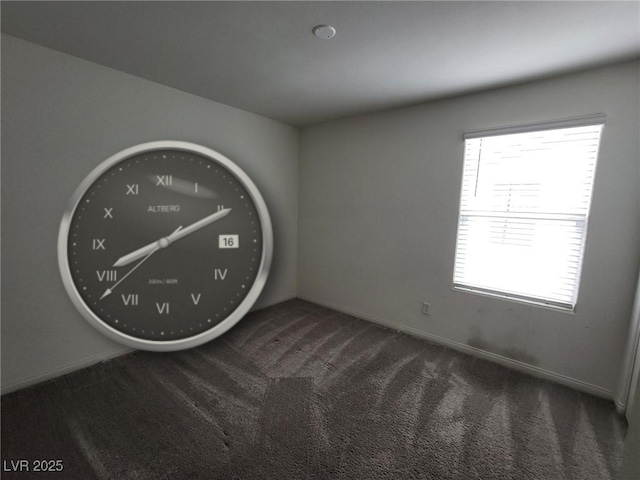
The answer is {"hour": 8, "minute": 10, "second": 38}
